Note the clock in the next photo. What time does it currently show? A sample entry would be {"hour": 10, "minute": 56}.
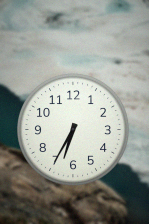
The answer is {"hour": 6, "minute": 35}
